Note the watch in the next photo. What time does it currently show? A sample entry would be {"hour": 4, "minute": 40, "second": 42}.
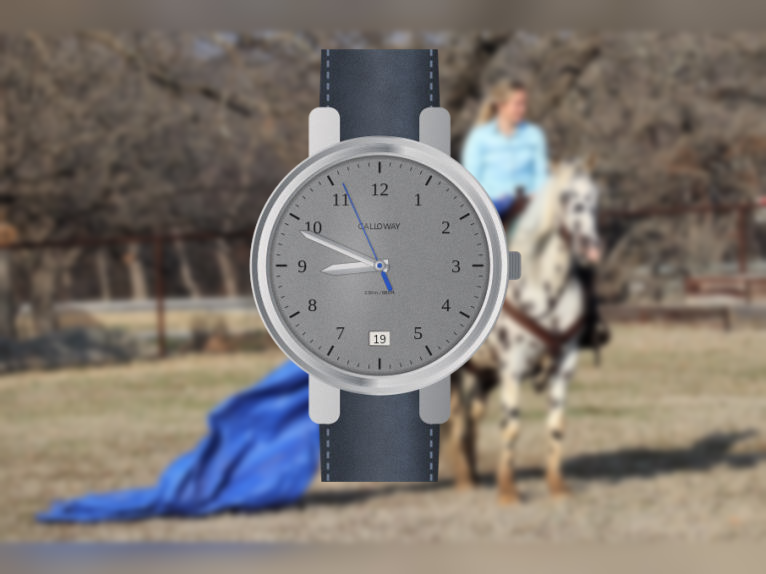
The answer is {"hour": 8, "minute": 48, "second": 56}
